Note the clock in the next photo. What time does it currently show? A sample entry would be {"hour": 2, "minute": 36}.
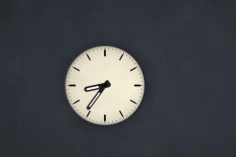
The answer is {"hour": 8, "minute": 36}
